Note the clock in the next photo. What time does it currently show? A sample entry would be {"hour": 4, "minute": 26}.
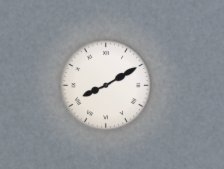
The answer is {"hour": 8, "minute": 10}
